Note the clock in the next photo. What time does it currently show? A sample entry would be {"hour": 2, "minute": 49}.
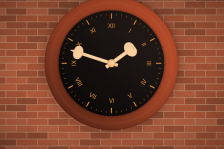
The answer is {"hour": 1, "minute": 48}
